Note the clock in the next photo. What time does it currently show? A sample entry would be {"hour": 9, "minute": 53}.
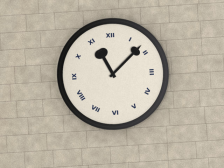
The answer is {"hour": 11, "minute": 8}
